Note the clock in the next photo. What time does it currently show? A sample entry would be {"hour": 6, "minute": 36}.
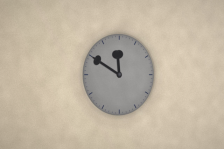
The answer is {"hour": 11, "minute": 50}
